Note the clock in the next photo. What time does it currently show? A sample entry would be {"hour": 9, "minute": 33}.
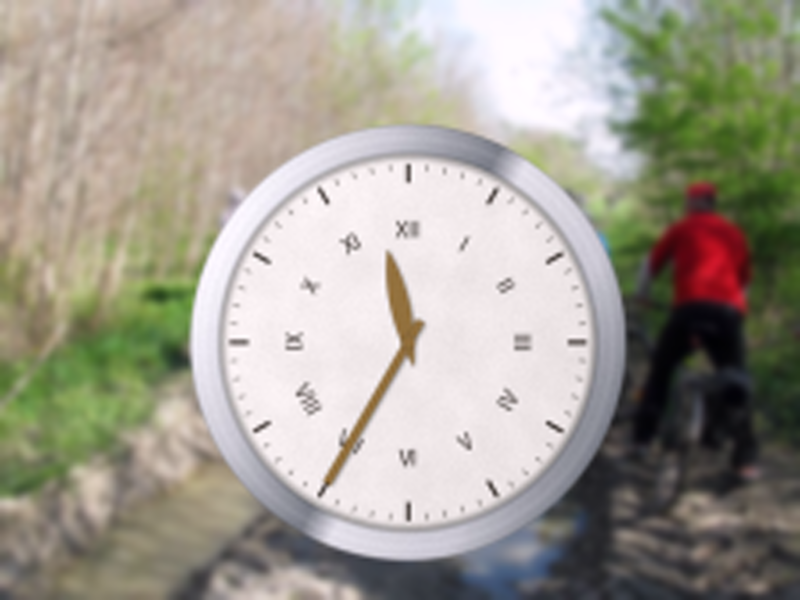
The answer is {"hour": 11, "minute": 35}
